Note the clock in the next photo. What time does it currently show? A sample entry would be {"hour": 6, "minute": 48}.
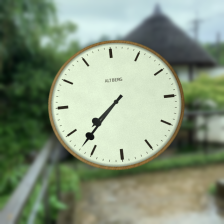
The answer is {"hour": 7, "minute": 37}
